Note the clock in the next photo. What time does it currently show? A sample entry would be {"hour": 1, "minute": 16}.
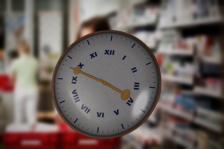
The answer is {"hour": 3, "minute": 48}
